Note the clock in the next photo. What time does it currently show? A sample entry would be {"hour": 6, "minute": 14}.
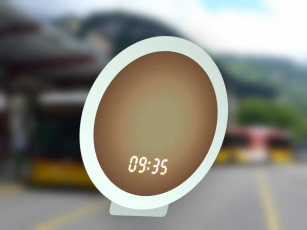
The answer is {"hour": 9, "minute": 35}
